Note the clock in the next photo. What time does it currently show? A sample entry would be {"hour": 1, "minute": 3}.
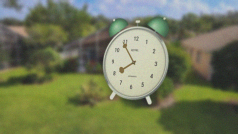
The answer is {"hour": 7, "minute": 54}
